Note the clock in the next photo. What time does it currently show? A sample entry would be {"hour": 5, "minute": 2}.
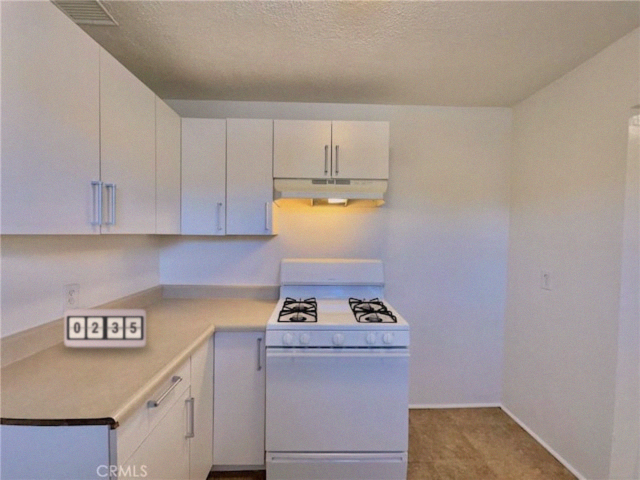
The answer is {"hour": 2, "minute": 35}
